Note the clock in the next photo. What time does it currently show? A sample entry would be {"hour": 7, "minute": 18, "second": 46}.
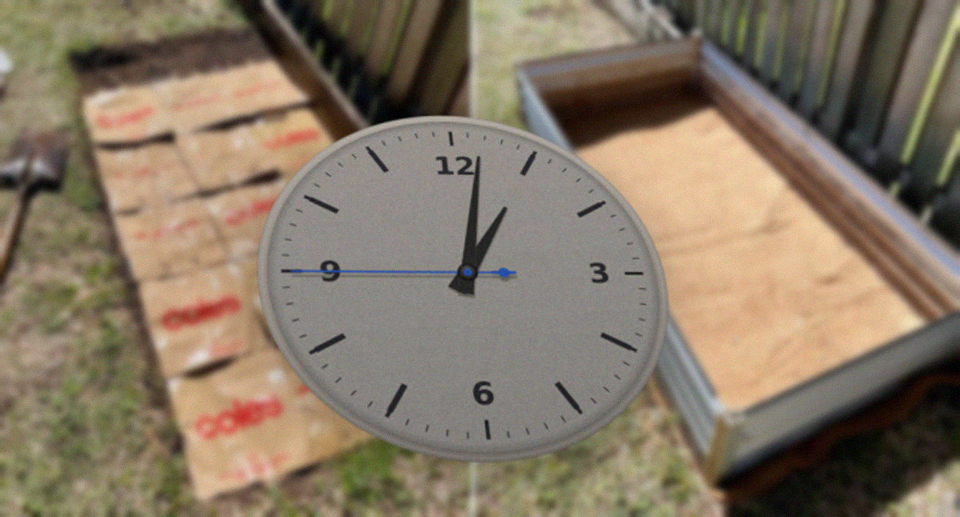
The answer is {"hour": 1, "minute": 1, "second": 45}
